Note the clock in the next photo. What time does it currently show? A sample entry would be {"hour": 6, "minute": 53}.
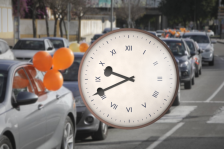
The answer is {"hour": 9, "minute": 41}
